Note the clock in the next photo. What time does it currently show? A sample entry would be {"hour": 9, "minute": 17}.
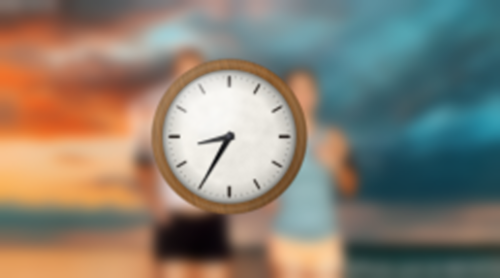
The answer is {"hour": 8, "minute": 35}
